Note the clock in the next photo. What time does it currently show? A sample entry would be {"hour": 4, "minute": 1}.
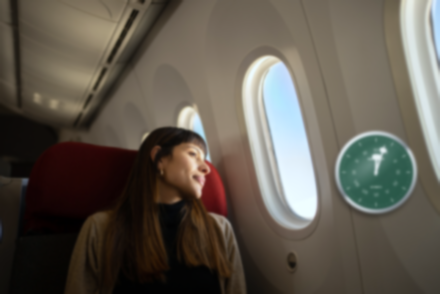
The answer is {"hour": 12, "minute": 3}
